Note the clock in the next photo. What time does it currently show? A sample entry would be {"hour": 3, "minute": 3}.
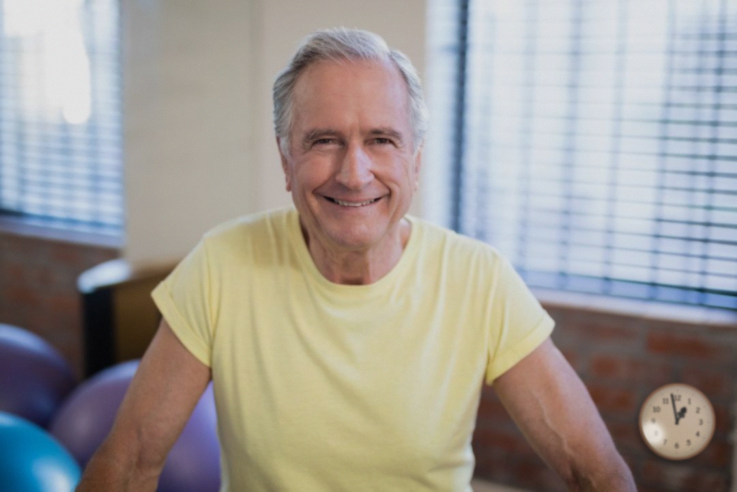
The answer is {"hour": 12, "minute": 58}
